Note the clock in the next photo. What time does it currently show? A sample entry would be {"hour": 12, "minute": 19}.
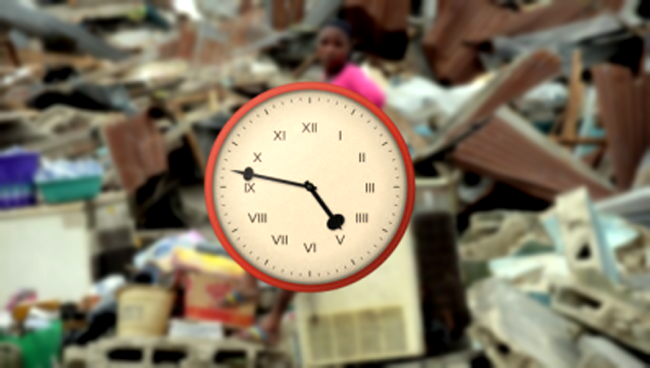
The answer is {"hour": 4, "minute": 47}
